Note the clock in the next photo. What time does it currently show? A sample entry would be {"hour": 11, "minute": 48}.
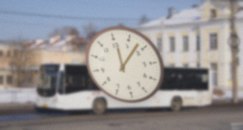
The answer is {"hour": 12, "minute": 8}
